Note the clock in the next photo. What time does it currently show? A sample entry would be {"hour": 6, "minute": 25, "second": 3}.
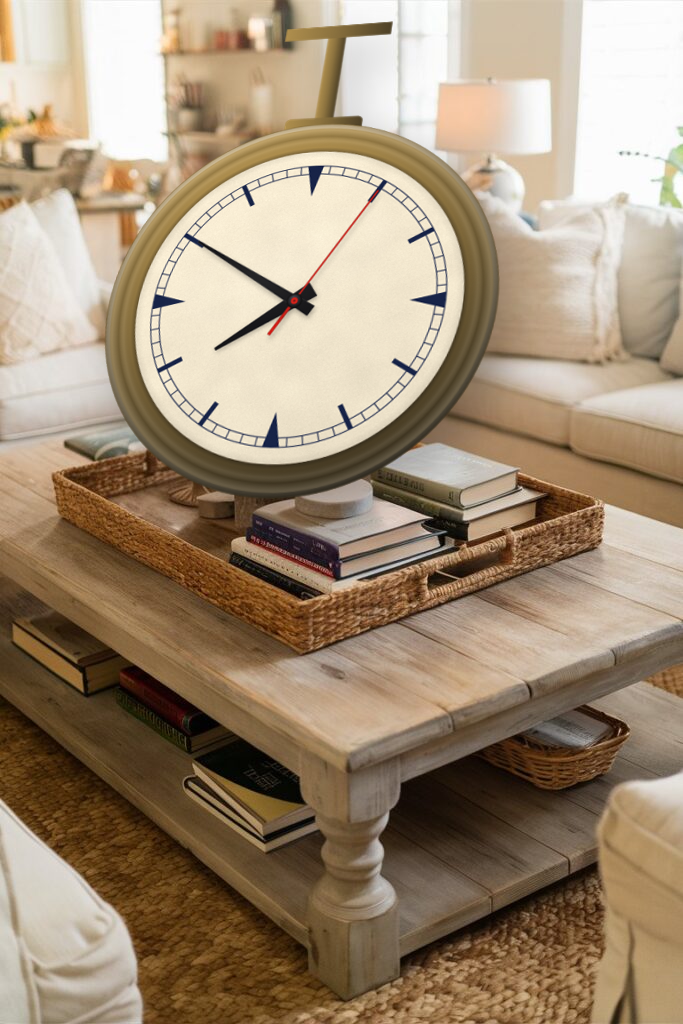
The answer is {"hour": 7, "minute": 50, "second": 5}
